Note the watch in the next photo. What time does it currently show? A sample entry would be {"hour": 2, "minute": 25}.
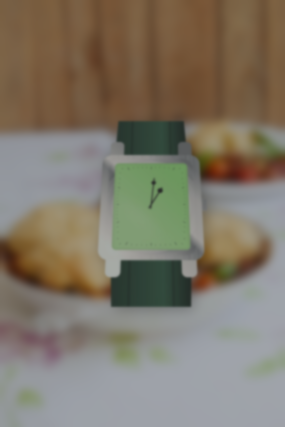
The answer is {"hour": 1, "minute": 1}
